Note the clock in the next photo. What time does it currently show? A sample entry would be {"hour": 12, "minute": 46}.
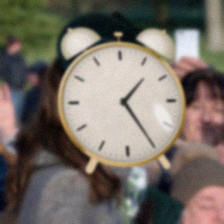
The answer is {"hour": 1, "minute": 25}
